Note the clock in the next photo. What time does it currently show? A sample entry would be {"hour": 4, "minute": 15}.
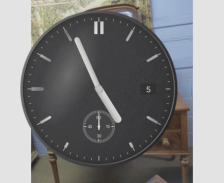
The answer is {"hour": 4, "minute": 56}
